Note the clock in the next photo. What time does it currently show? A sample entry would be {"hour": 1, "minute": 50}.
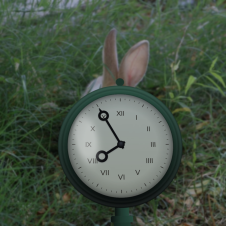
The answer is {"hour": 7, "minute": 55}
